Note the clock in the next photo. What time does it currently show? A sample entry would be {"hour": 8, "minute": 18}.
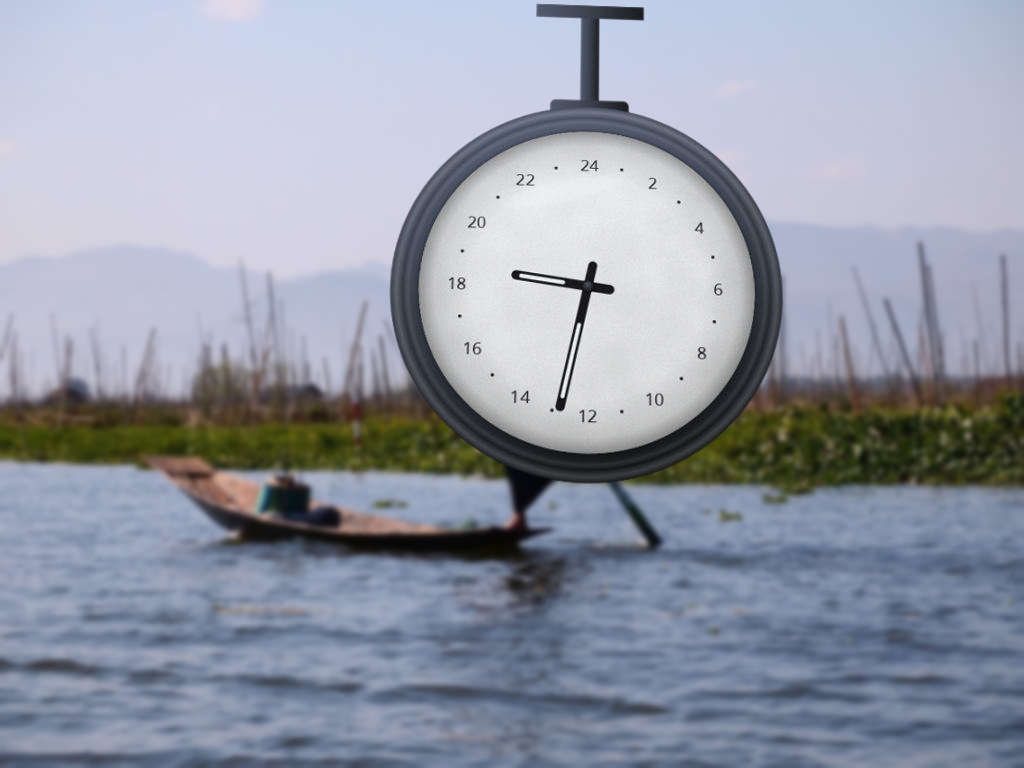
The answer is {"hour": 18, "minute": 32}
